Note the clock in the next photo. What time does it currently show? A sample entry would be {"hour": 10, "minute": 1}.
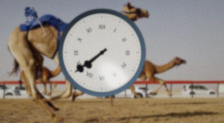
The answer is {"hour": 7, "minute": 39}
